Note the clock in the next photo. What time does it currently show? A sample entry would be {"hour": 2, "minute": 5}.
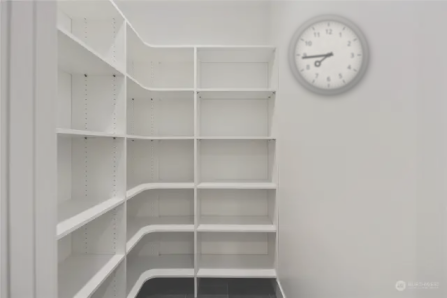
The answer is {"hour": 7, "minute": 44}
